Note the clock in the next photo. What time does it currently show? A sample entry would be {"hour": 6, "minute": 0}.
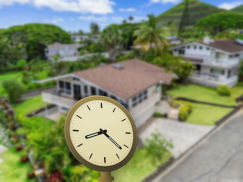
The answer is {"hour": 8, "minute": 22}
